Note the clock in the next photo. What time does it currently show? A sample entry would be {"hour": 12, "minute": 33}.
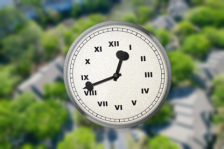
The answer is {"hour": 12, "minute": 42}
